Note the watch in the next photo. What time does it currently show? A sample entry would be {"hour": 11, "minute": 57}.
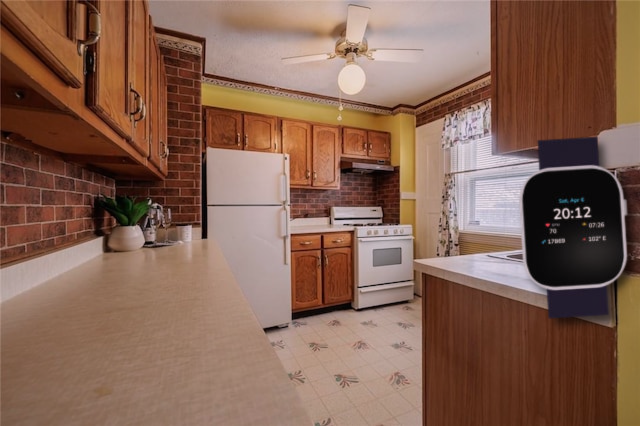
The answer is {"hour": 20, "minute": 12}
